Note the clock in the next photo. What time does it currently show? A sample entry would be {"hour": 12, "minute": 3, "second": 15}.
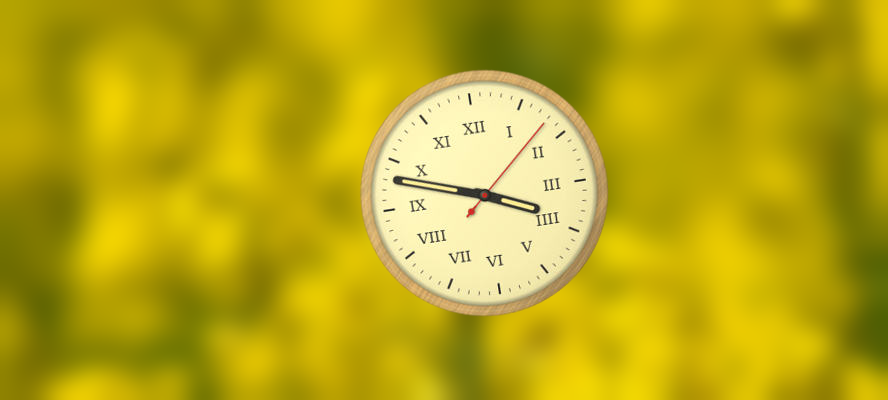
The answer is {"hour": 3, "minute": 48, "second": 8}
